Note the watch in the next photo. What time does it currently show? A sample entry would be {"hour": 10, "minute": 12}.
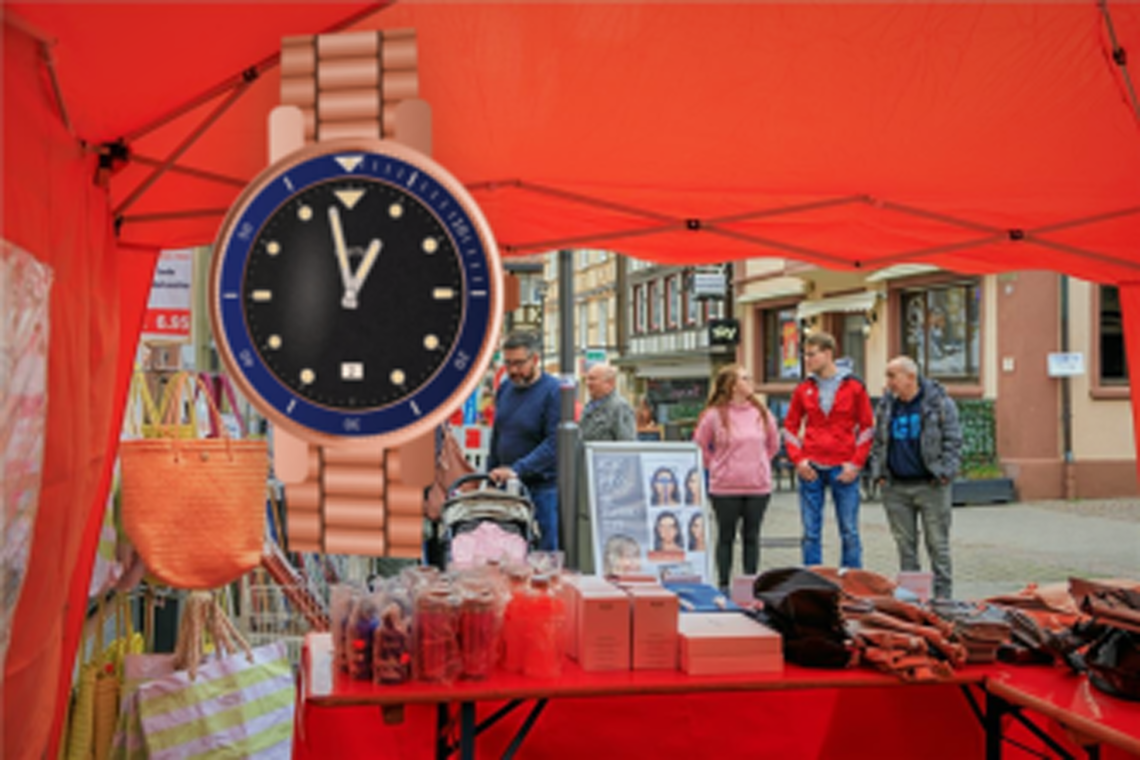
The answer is {"hour": 12, "minute": 58}
